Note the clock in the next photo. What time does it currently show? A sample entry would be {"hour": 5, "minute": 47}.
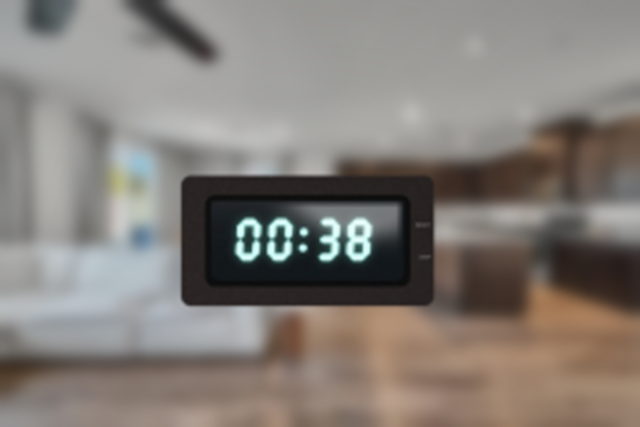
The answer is {"hour": 0, "minute": 38}
